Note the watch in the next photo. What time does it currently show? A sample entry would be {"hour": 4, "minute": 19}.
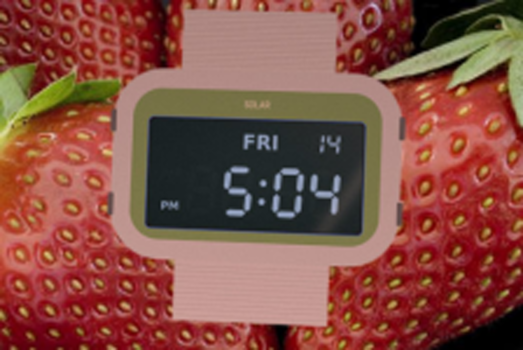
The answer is {"hour": 5, "minute": 4}
